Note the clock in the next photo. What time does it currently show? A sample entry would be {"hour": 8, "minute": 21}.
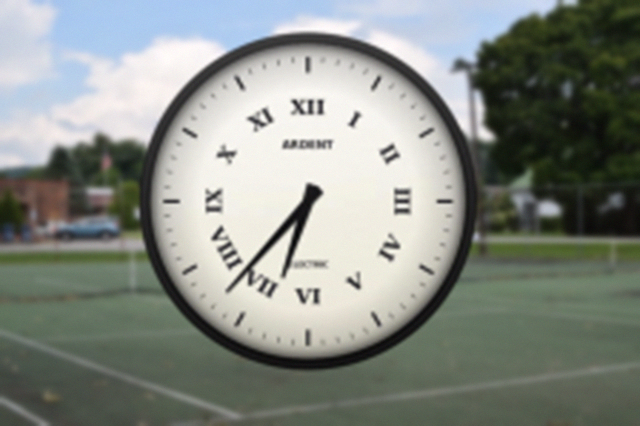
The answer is {"hour": 6, "minute": 37}
